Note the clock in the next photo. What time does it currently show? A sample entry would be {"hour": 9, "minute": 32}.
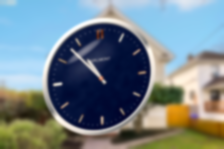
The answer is {"hour": 10, "minute": 53}
